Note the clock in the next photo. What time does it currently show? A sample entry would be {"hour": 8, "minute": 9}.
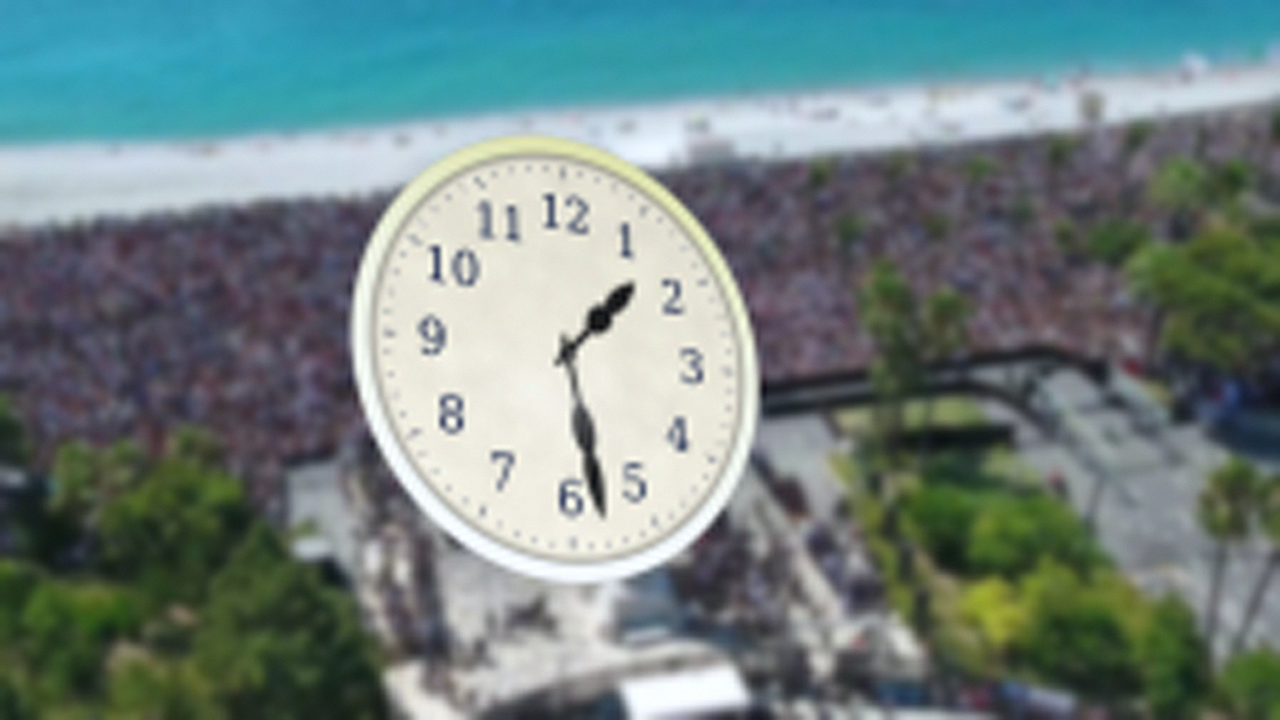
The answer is {"hour": 1, "minute": 28}
